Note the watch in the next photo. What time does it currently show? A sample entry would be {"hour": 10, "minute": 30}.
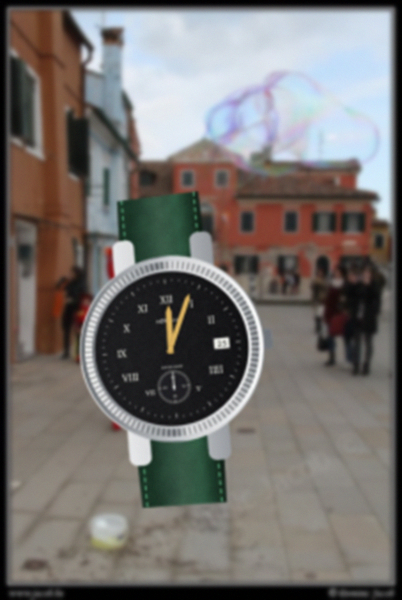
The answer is {"hour": 12, "minute": 4}
